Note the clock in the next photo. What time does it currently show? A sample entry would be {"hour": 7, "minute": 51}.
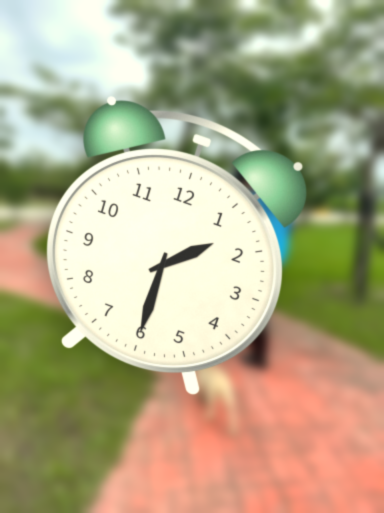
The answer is {"hour": 1, "minute": 30}
